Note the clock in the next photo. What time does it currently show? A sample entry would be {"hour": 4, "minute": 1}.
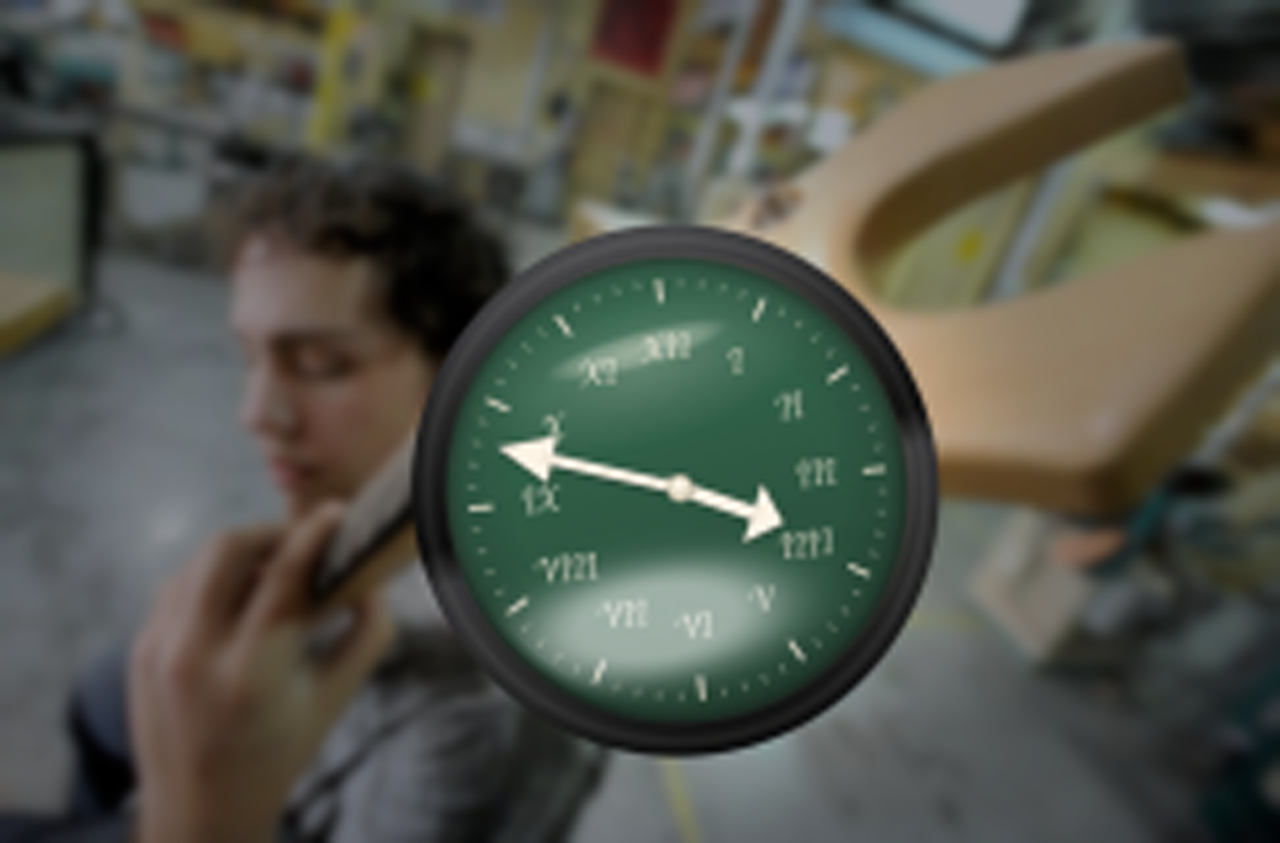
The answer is {"hour": 3, "minute": 48}
